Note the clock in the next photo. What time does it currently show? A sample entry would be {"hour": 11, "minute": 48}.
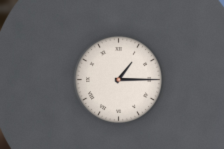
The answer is {"hour": 1, "minute": 15}
